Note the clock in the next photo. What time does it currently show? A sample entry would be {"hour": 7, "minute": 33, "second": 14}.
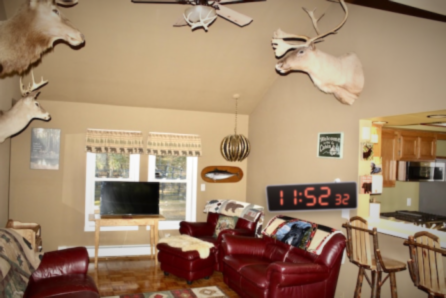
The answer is {"hour": 11, "minute": 52, "second": 32}
